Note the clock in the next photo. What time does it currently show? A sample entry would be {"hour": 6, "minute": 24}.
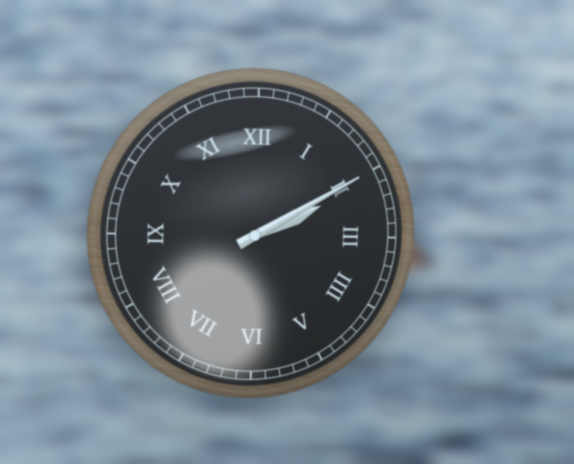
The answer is {"hour": 2, "minute": 10}
